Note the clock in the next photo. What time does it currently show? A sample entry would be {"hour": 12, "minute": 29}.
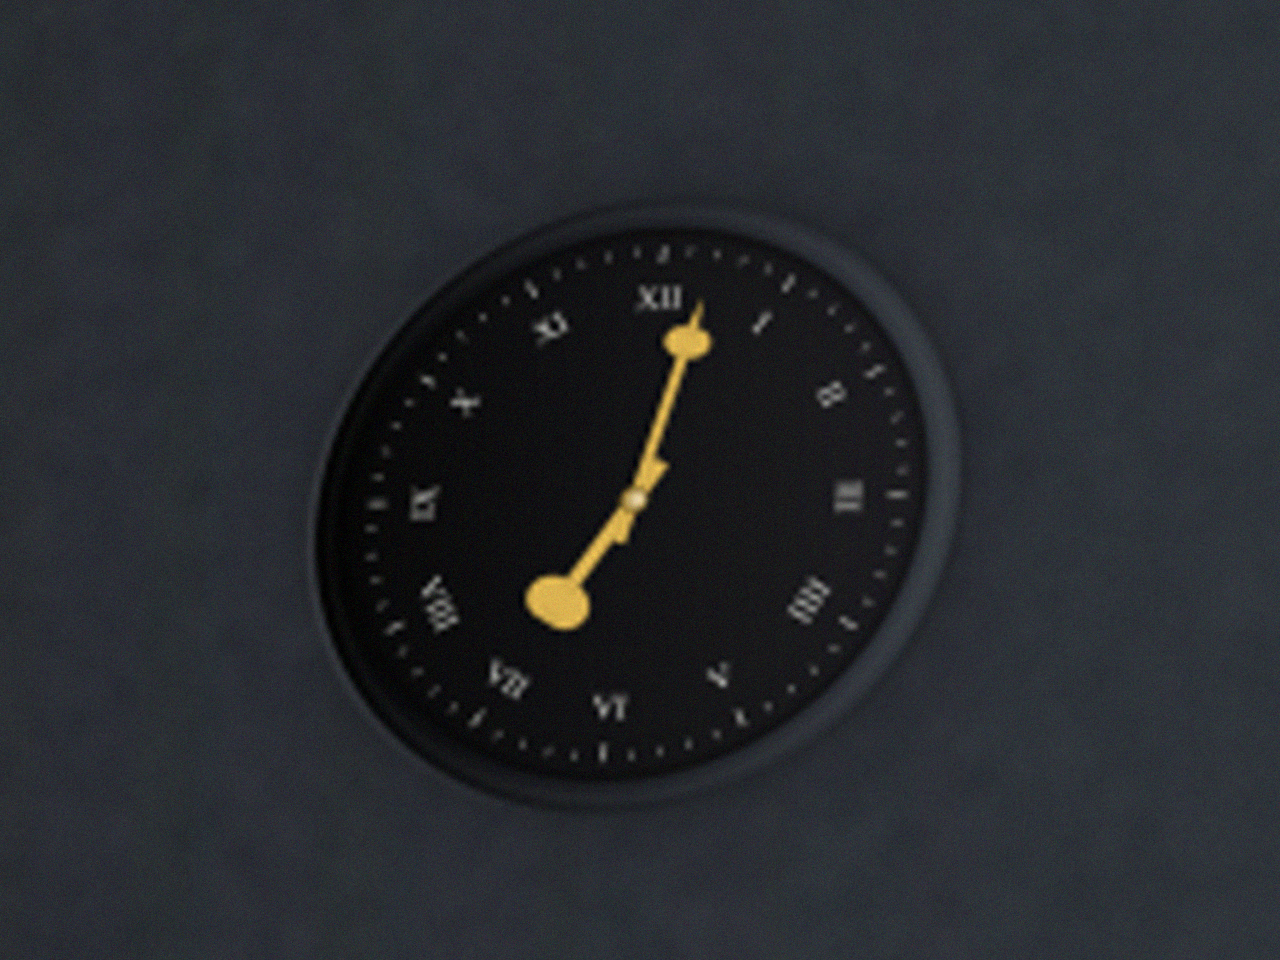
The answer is {"hour": 7, "minute": 2}
